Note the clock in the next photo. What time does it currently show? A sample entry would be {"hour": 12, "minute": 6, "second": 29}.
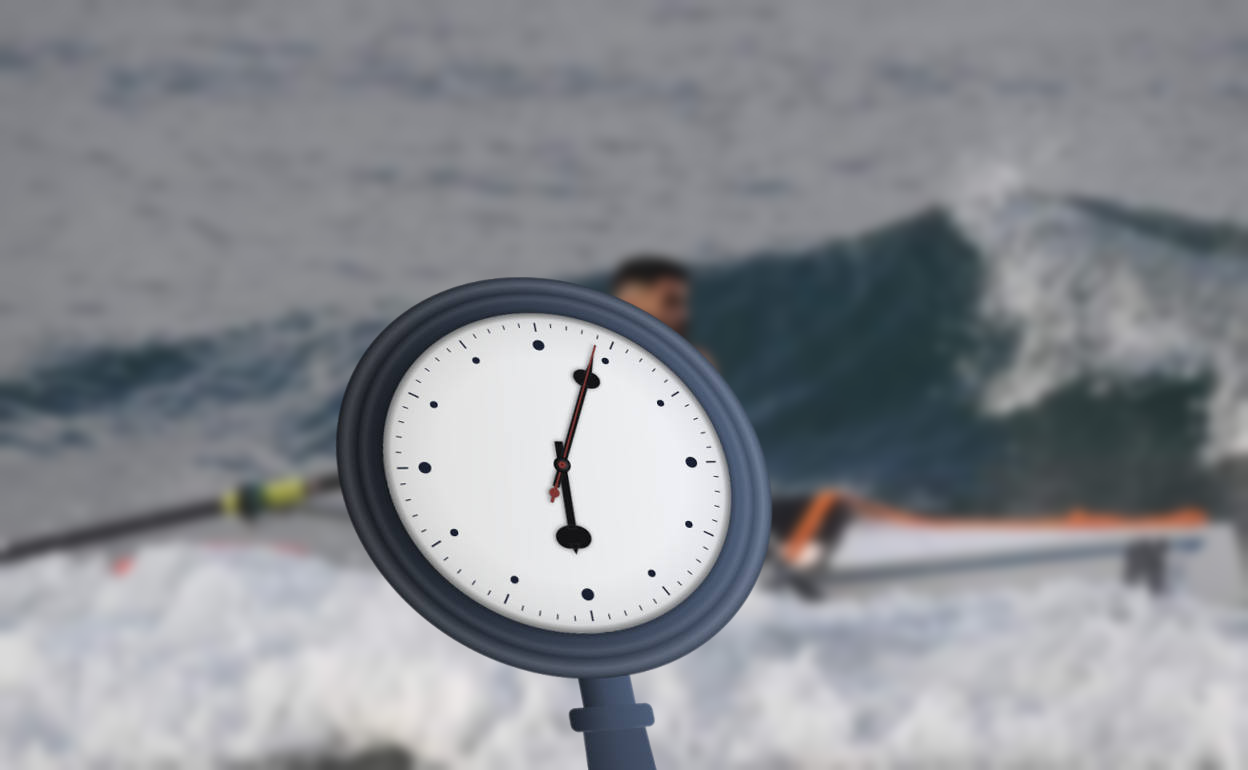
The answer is {"hour": 6, "minute": 4, "second": 4}
